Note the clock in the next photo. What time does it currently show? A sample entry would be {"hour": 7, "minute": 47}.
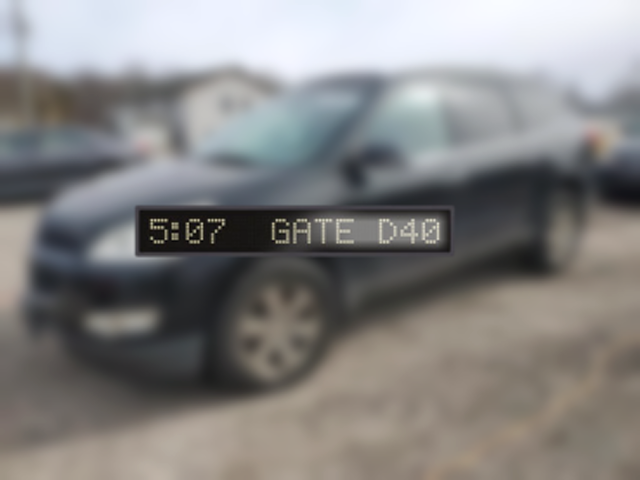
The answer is {"hour": 5, "minute": 7}
